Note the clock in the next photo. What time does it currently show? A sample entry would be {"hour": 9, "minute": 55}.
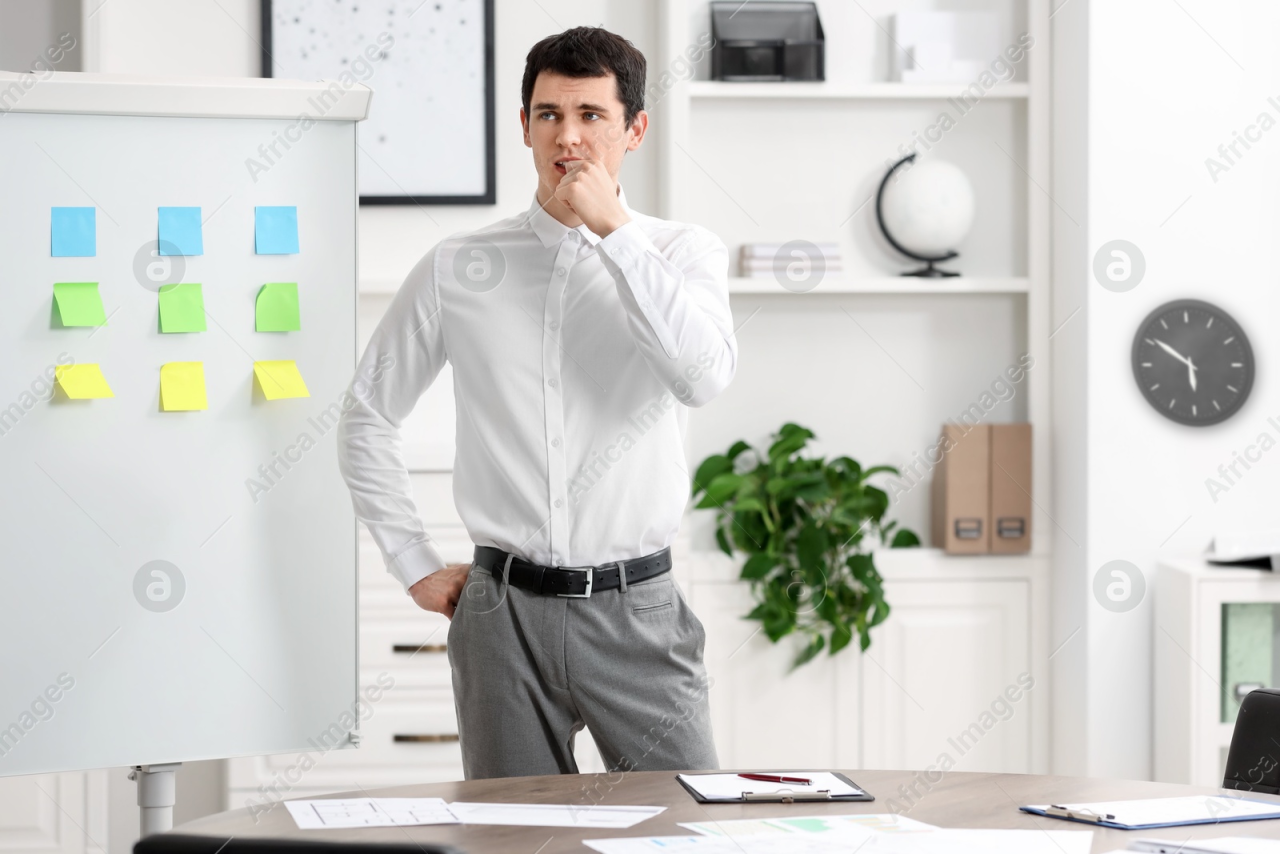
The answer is {"hour": 5, "minute": 51}
